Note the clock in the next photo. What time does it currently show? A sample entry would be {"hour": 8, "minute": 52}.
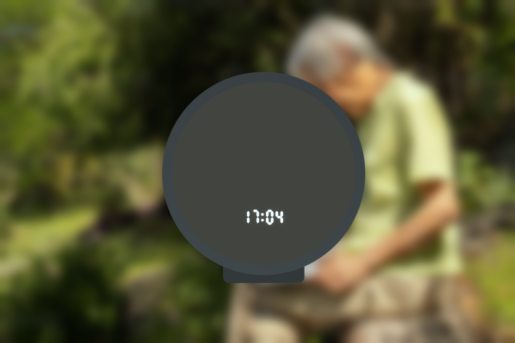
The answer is {"hour": 17, "minute": 4}
